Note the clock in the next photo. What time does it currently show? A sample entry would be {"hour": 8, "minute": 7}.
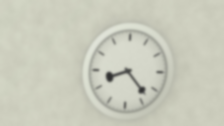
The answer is {"hour": 8, "minute": 23}
